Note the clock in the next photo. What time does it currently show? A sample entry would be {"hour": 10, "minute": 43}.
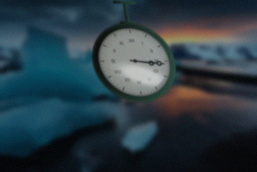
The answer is {"hour": 3, "minute": 16}
